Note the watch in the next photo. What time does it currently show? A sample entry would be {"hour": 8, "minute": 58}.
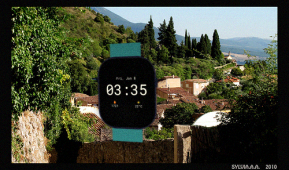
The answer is {"hour": 3, "minute": 35}
